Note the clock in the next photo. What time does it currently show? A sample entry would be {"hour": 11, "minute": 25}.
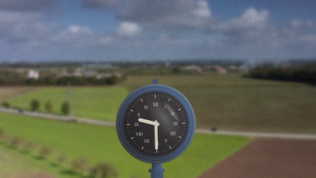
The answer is {"hour": 9, "minute": 30}
